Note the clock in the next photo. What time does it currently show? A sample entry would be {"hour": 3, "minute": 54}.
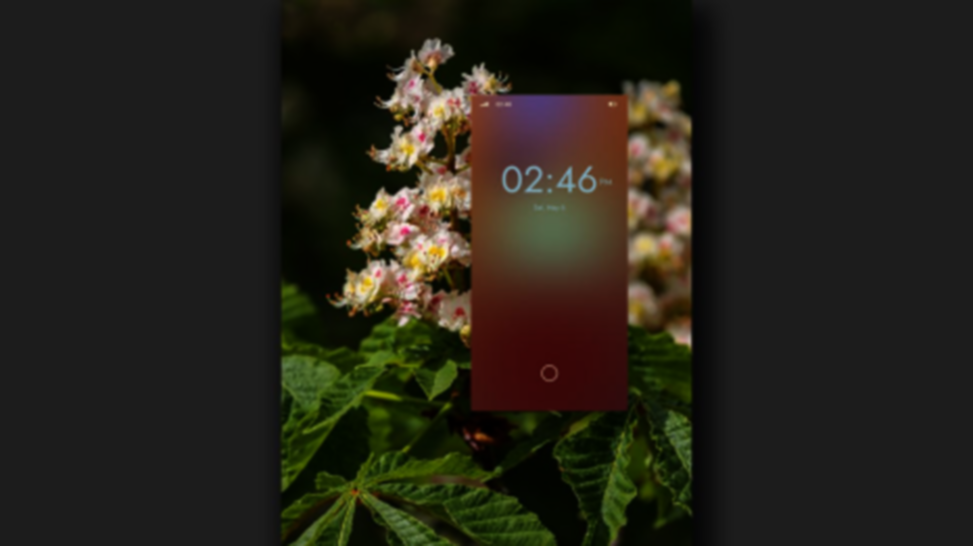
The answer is {"hour": 2, "minute": 46}
